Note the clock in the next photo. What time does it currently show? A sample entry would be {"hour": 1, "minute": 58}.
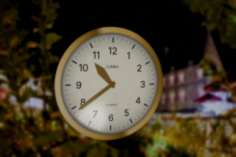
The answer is {"hour": 10, "minute": 39}
